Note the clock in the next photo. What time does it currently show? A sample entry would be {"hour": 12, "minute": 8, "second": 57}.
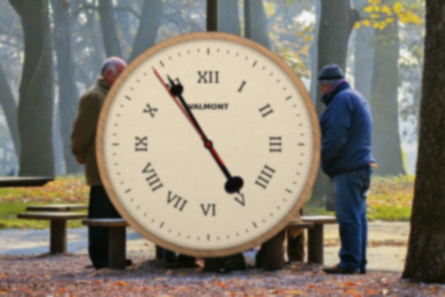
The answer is {"hour": 4, "minute": 54, "second": 54}
